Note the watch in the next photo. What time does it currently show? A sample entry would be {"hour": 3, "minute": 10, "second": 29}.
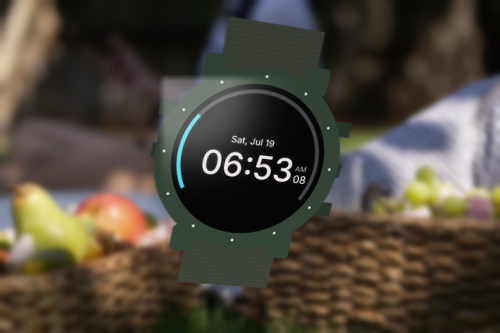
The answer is {"hour": 6, "minute": 53, "second": 8}
